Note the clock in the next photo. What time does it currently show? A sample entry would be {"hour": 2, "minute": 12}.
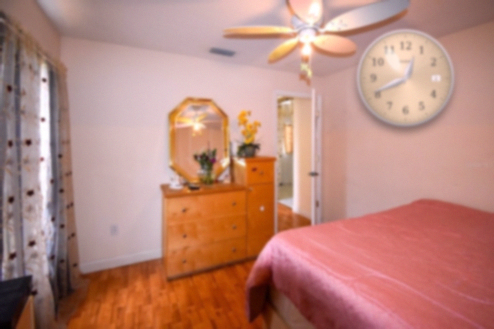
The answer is {"hour": 12, "minute": 41}
